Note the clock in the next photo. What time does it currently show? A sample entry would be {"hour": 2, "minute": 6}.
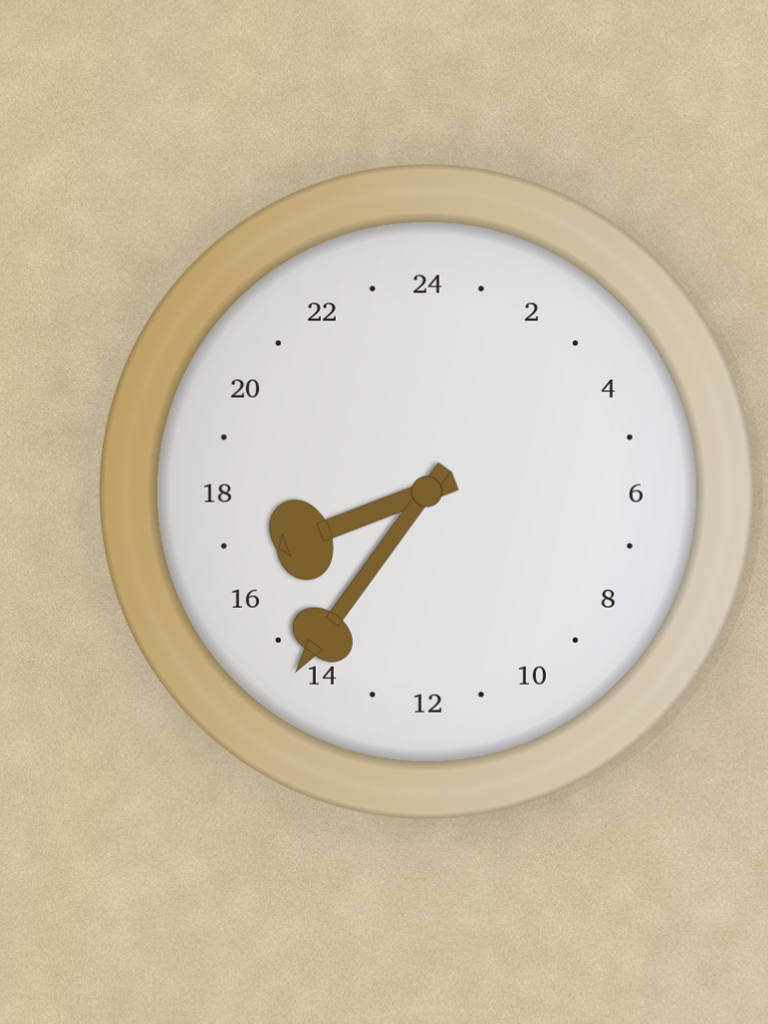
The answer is {"hour": 16, "minute": 36}
